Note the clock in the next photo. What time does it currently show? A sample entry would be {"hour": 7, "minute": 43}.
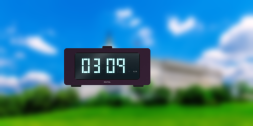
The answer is {"hour": 3, "minute": 9}
